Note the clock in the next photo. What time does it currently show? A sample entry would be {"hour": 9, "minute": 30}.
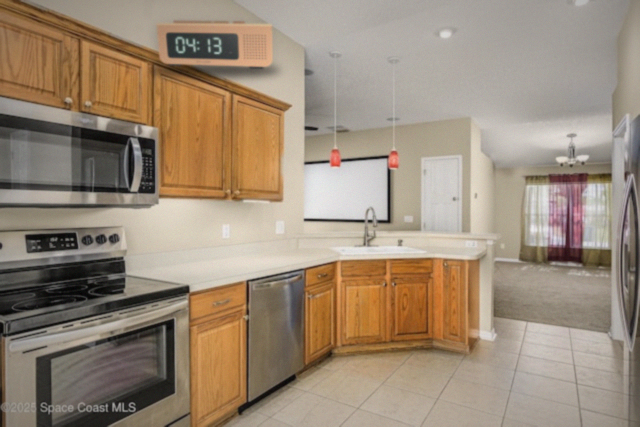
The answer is {"hour": 4, "minute": 13}
